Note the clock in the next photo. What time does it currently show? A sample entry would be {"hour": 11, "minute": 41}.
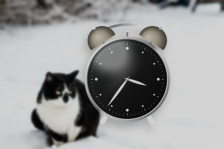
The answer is {"hour": 3, "minute": 36}
